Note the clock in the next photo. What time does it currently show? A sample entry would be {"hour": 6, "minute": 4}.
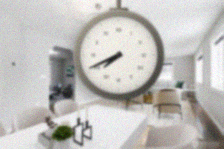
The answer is {"hour": 7, "minute": 41}
